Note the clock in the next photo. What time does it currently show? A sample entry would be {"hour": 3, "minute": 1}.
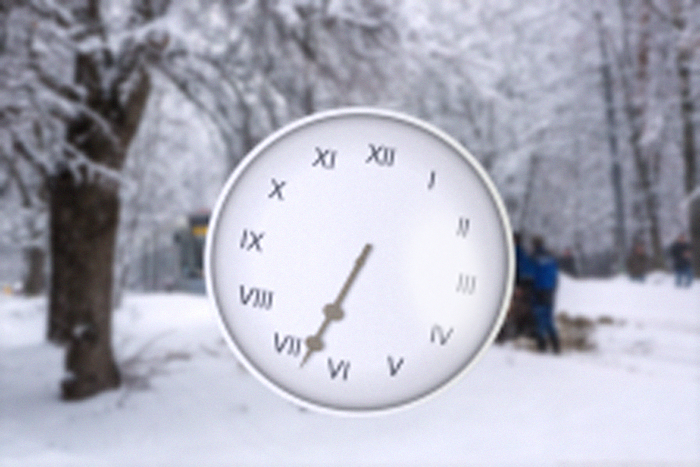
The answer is {"hour": 6, "minute": 33}
